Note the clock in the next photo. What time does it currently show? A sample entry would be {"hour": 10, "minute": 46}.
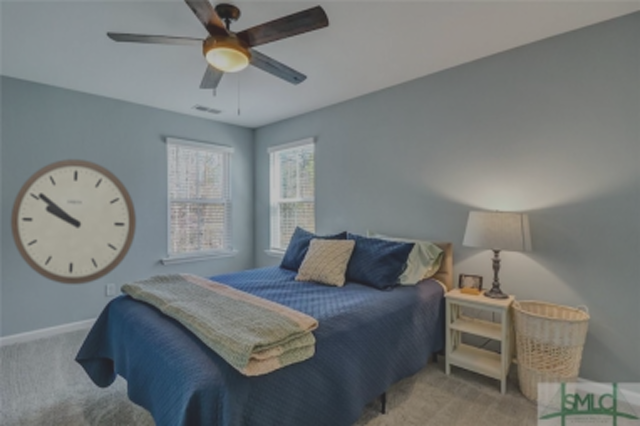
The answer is {"hour": 9, "minute": 51}
